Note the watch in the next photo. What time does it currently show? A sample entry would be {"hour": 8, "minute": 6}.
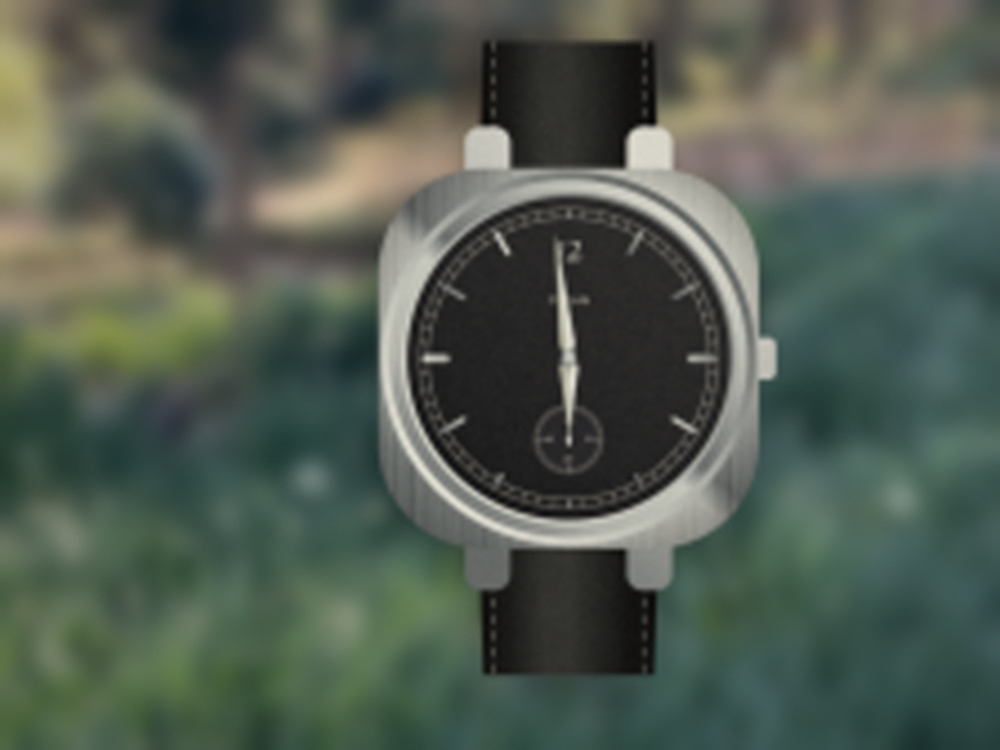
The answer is {"hour": 5, "minute": 59}
